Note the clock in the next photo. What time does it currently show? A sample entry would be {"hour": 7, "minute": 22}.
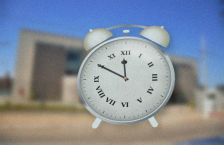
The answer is {"hour": 11, "minute": 50}
